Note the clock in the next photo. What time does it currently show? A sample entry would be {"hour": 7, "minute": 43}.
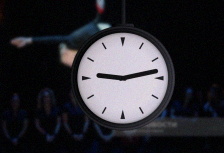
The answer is {"hour": 9, "minute": 13}
